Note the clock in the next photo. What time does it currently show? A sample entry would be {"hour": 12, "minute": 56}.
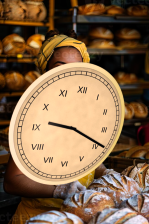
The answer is {"hour": 9, "minute": 19}
